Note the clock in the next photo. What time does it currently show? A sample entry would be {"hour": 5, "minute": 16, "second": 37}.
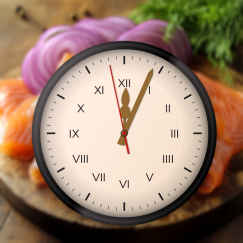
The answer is {"hour": 12, "minute": 3, "second": 58}
